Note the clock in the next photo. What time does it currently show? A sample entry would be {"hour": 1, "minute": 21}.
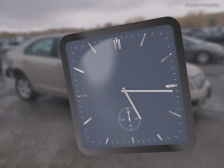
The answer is {"hour": 5, "minute": 16}
